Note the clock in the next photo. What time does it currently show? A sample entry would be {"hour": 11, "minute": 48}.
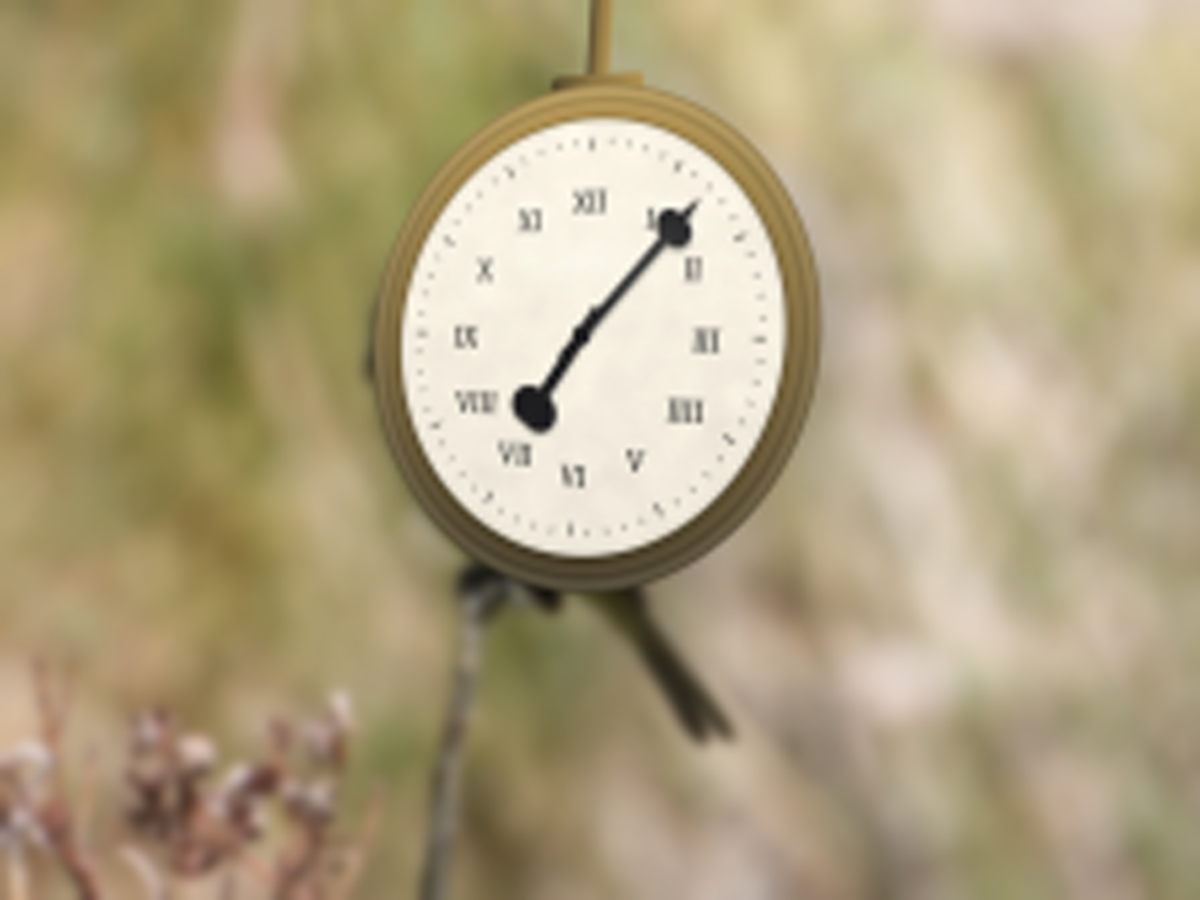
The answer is {"hour": 7, "minute": 7}
